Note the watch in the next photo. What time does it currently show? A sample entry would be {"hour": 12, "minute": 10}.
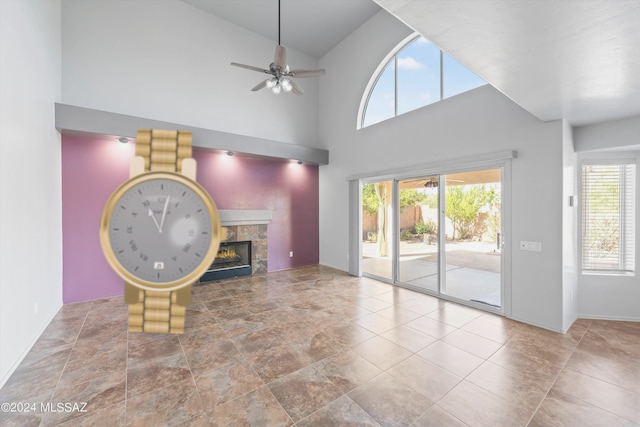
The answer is {"hour": 11, "minute": 2}
